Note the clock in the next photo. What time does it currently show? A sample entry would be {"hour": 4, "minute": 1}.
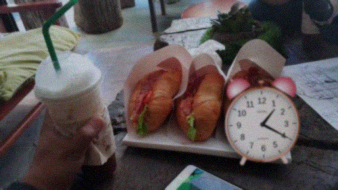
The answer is {"hour": 1, "minute": 20}
